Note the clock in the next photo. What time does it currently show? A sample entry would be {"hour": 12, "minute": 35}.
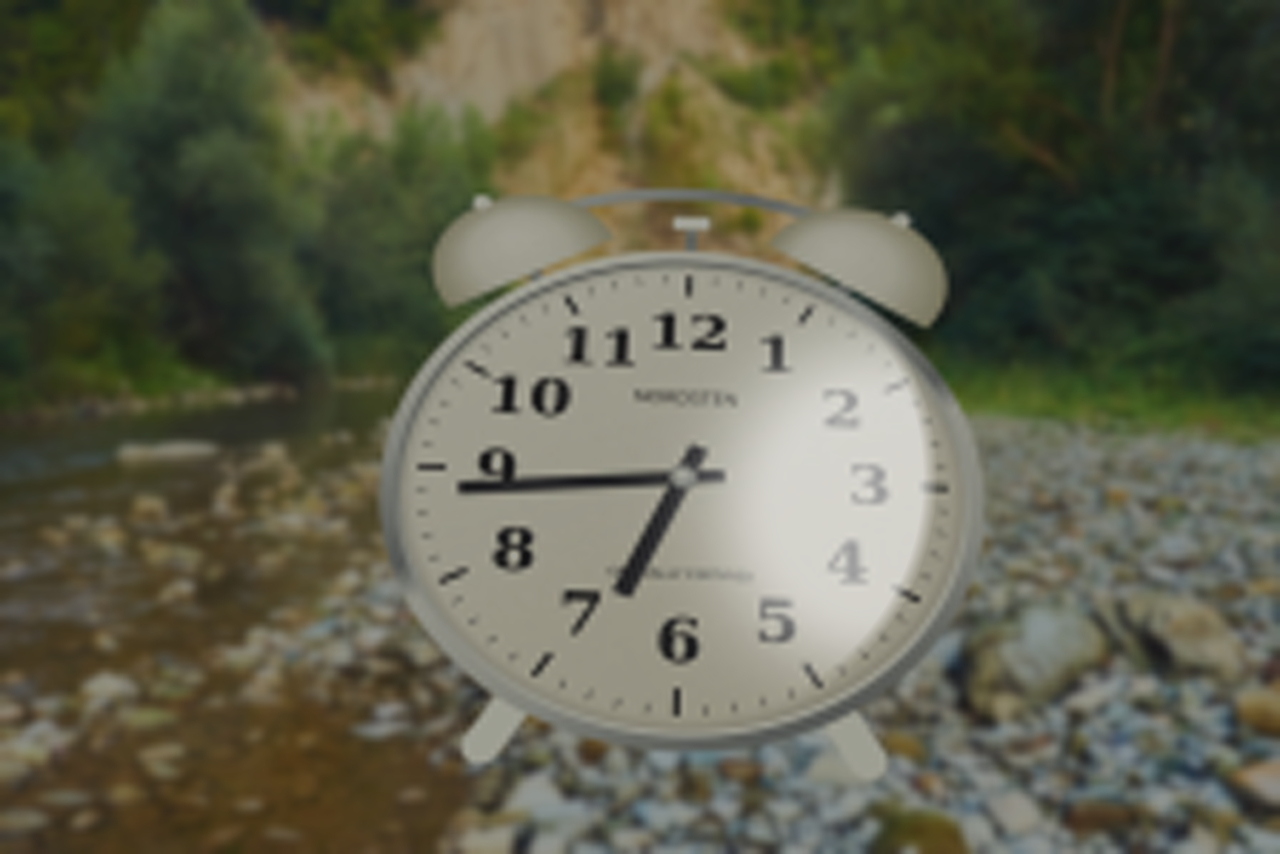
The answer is {"hour": 6, "minute": 44}
